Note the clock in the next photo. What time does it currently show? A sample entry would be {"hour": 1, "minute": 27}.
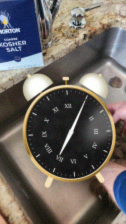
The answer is {"hour": 7, "minute": 5}
